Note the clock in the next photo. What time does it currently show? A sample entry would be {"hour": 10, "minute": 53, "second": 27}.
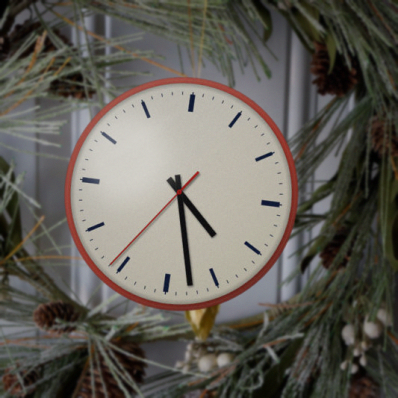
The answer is {"hour": 4, "minute": 27, "second": 36}
